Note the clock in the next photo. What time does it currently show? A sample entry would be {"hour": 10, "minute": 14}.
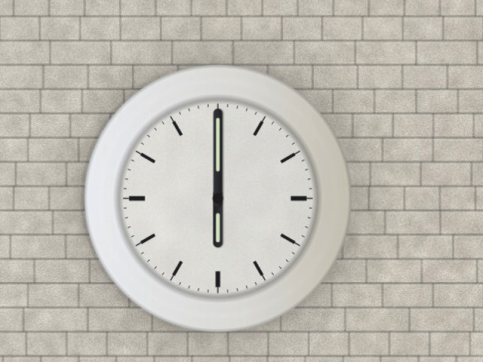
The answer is {"hour": 6, "minute": 0}
